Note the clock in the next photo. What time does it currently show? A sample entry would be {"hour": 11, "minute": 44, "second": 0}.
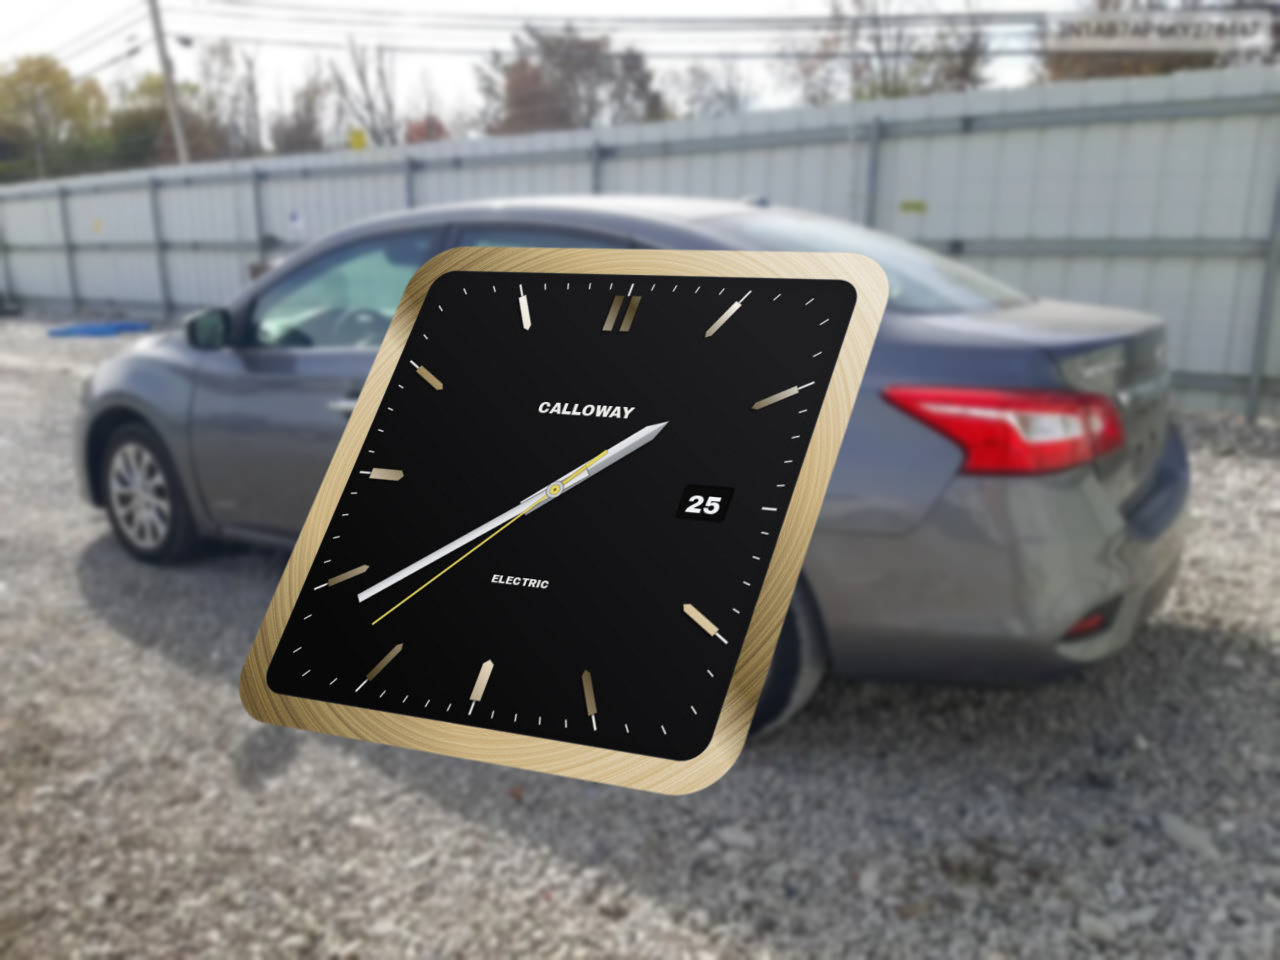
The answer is {"hour": 1, "minute": 38, "second": 37}
